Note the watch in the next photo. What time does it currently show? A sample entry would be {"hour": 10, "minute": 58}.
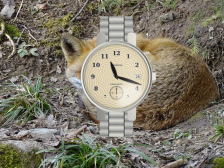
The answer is {"hour": 11, "minute": 18}
